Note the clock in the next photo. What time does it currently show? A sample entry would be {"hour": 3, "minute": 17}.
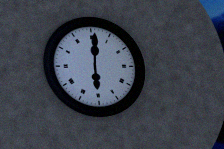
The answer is {"hour": 6, "minute": 1}
